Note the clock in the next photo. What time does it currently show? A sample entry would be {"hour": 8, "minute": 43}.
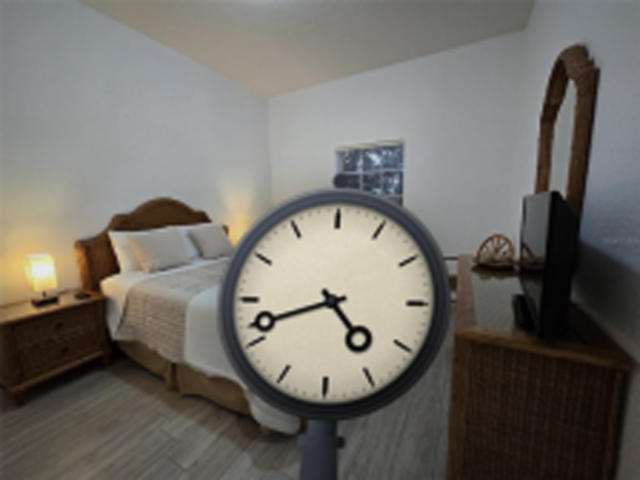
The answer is {"hour": 4, "minute": 42}
